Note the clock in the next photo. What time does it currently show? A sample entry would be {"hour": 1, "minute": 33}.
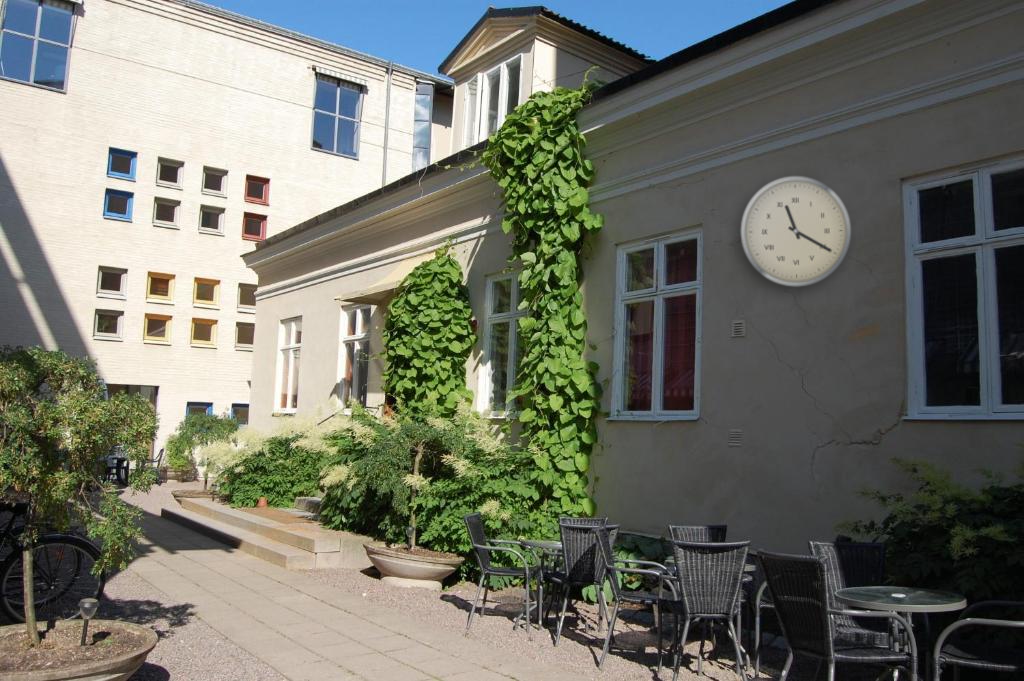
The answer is {"hour": 11, "minute": 20}
